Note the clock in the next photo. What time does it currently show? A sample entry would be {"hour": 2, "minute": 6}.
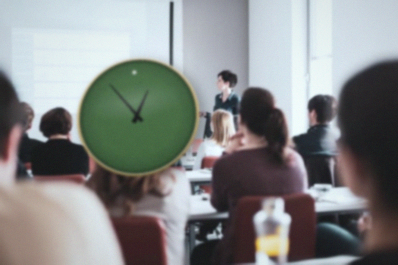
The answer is {"hour": 12, "minute": 54}
